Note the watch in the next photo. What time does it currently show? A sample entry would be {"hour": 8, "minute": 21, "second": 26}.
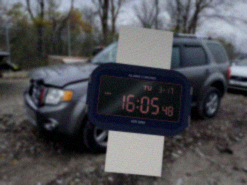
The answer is {"hour": 16, "minute": 5, "second": 48}
